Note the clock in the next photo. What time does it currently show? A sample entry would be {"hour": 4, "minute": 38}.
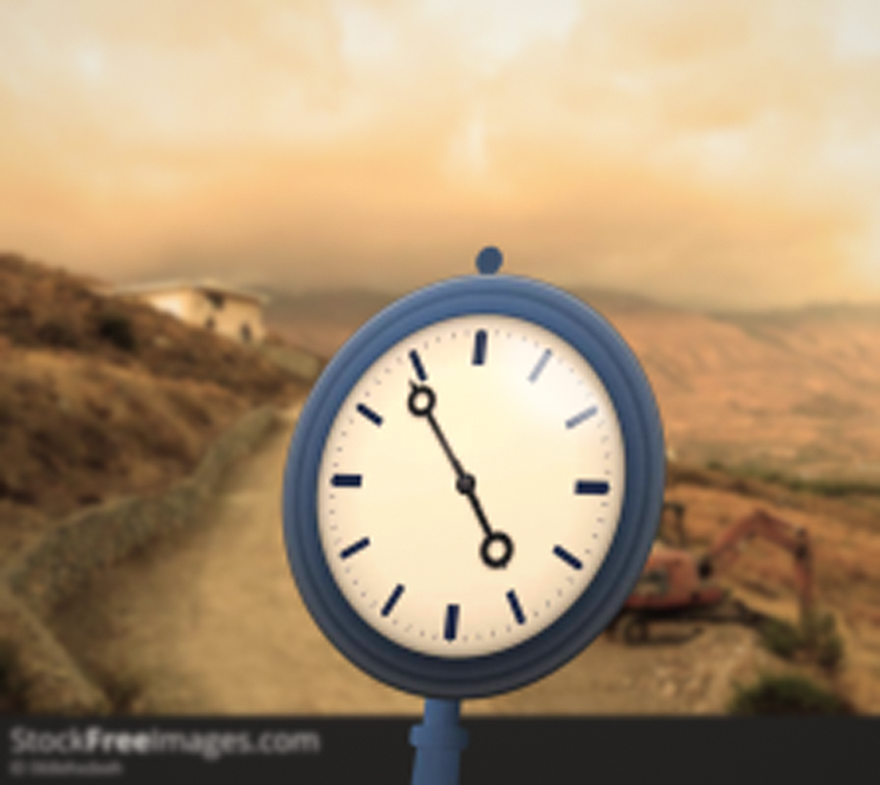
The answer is {"hour": 4, "minute": 54}
